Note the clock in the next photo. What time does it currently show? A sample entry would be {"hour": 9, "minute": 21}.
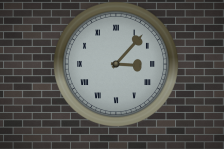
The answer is {"hour": 3, "minute": 7}
